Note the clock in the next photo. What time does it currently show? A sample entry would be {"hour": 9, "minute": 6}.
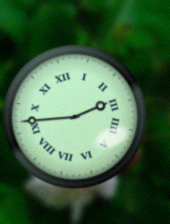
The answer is {"hour": 2, "minute": 47}
